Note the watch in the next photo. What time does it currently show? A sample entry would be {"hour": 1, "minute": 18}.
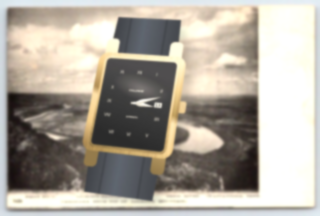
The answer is {"hour": 3, "minute": 12}
